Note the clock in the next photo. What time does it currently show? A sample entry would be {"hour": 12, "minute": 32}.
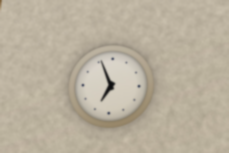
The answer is {"hour": 6, "minute": 56}
